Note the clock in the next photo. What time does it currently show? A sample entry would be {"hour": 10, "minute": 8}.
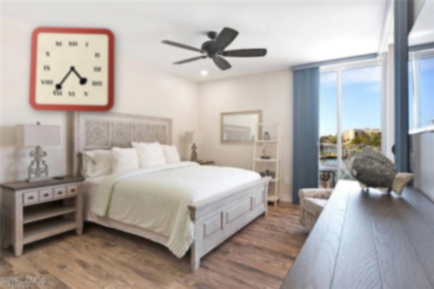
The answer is {"hour": 4, "minute": 36}
